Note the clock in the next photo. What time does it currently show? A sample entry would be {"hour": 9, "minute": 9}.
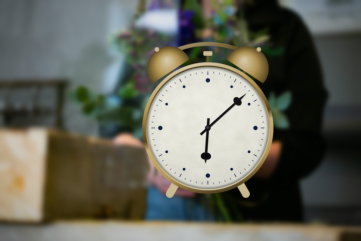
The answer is {"hour": 6, "minute": 8}
